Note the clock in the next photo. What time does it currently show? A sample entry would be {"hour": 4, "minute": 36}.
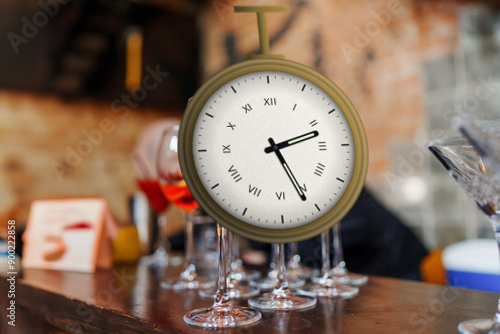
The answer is {"hour": 2, "minute": 26}
